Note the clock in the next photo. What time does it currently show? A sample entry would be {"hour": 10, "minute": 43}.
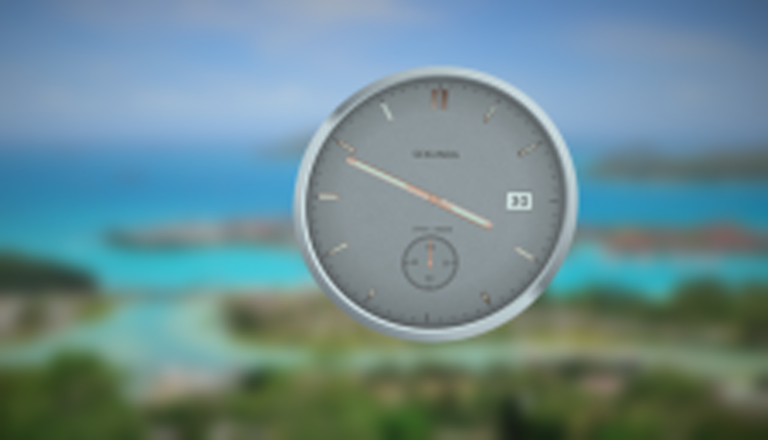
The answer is {"hour": 3, "minute": 49}
